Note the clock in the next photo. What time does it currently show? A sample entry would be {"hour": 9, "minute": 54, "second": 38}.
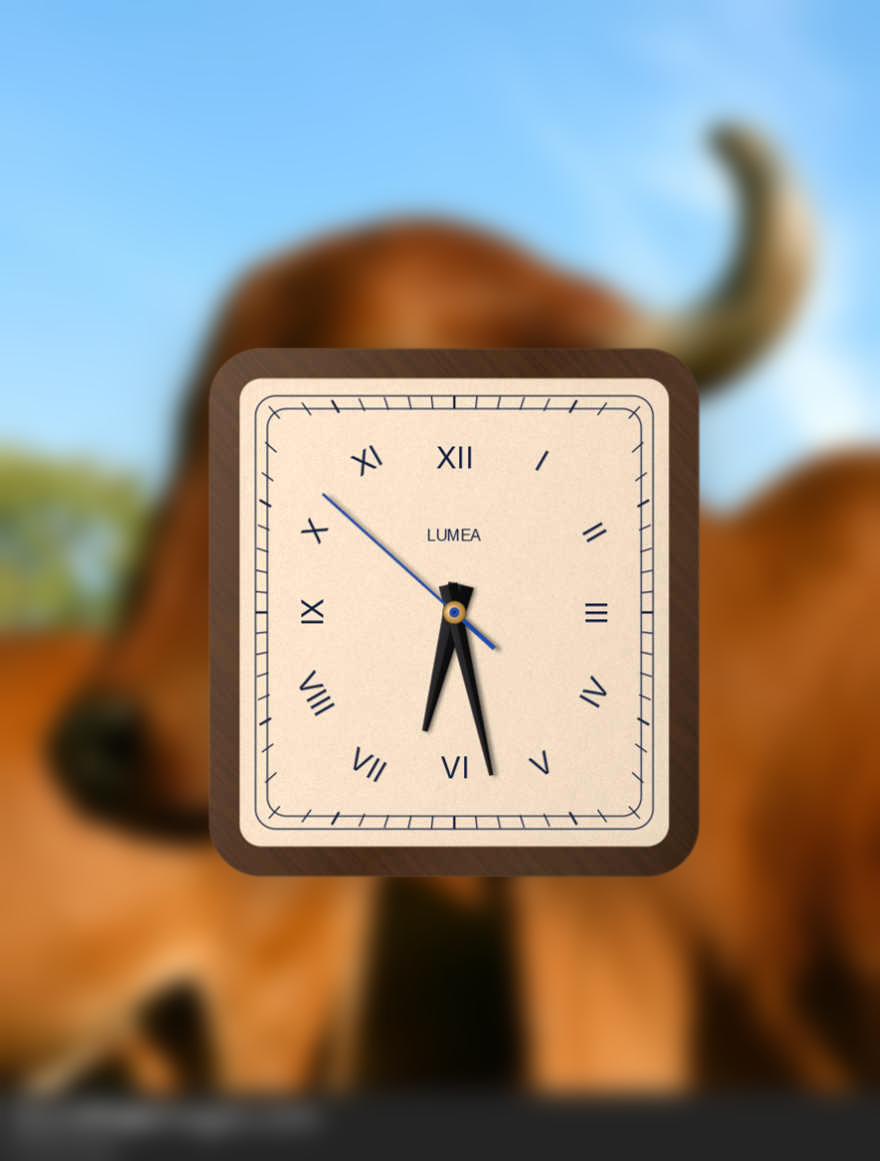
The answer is {"hour": 6, "minute": 27, "second": 52}
